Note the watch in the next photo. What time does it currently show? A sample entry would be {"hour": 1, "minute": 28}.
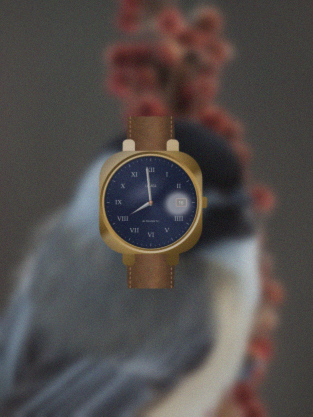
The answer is {"hour": 7, "minute": 59}
